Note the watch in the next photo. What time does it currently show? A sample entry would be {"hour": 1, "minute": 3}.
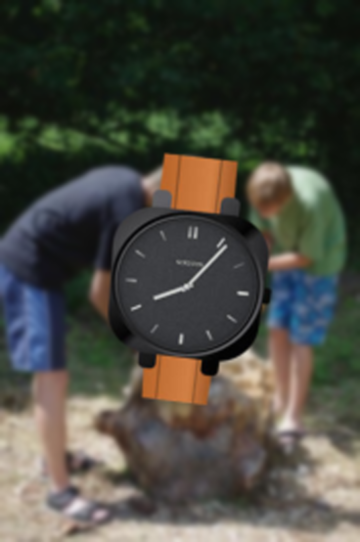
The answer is {"hour": 8, "minute": 6}
